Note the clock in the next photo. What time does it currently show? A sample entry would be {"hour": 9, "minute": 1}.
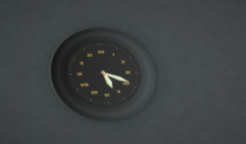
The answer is {"hour": 5, "minute": 19}
